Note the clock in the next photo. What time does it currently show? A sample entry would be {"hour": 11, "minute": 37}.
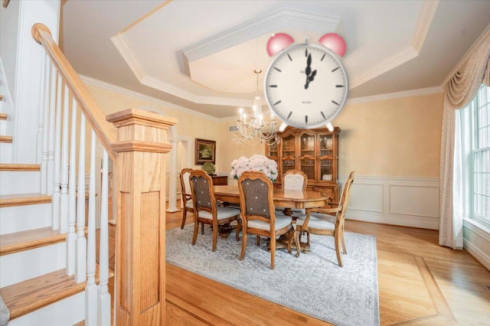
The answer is {"hour": 1, "minute": 1}
